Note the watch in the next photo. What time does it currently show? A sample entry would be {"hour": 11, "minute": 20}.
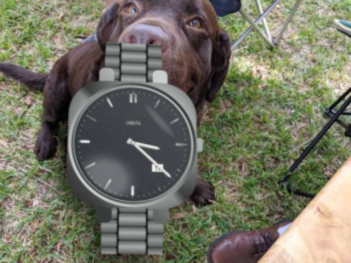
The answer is {"hour": 3, "minute": 22}
